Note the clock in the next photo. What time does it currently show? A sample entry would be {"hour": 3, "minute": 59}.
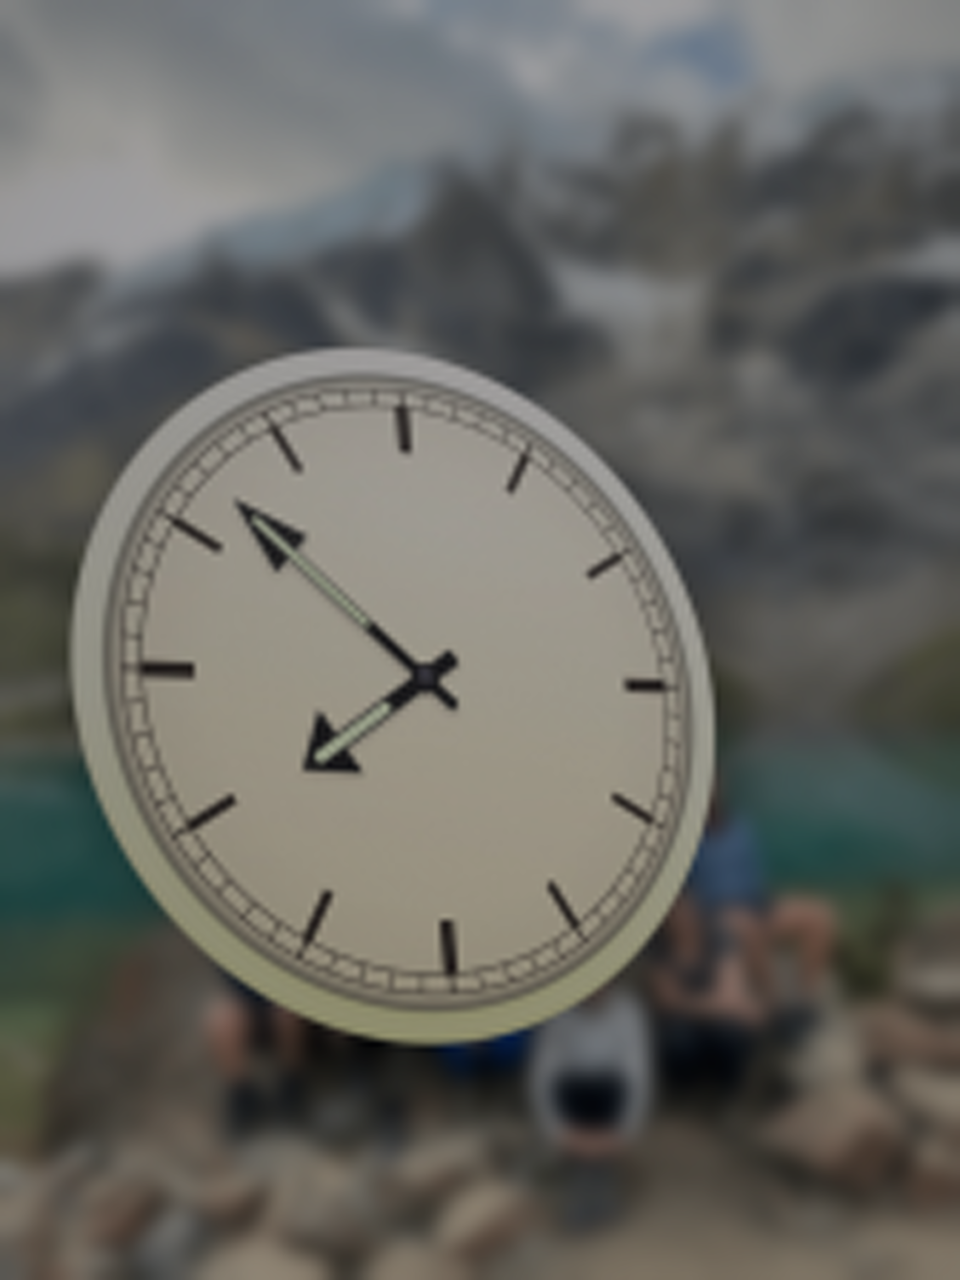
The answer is {"hour": 7, "minute": 52}
